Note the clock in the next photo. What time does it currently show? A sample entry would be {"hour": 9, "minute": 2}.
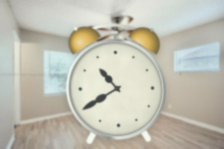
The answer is {"hour": 10, "minute": 40}
